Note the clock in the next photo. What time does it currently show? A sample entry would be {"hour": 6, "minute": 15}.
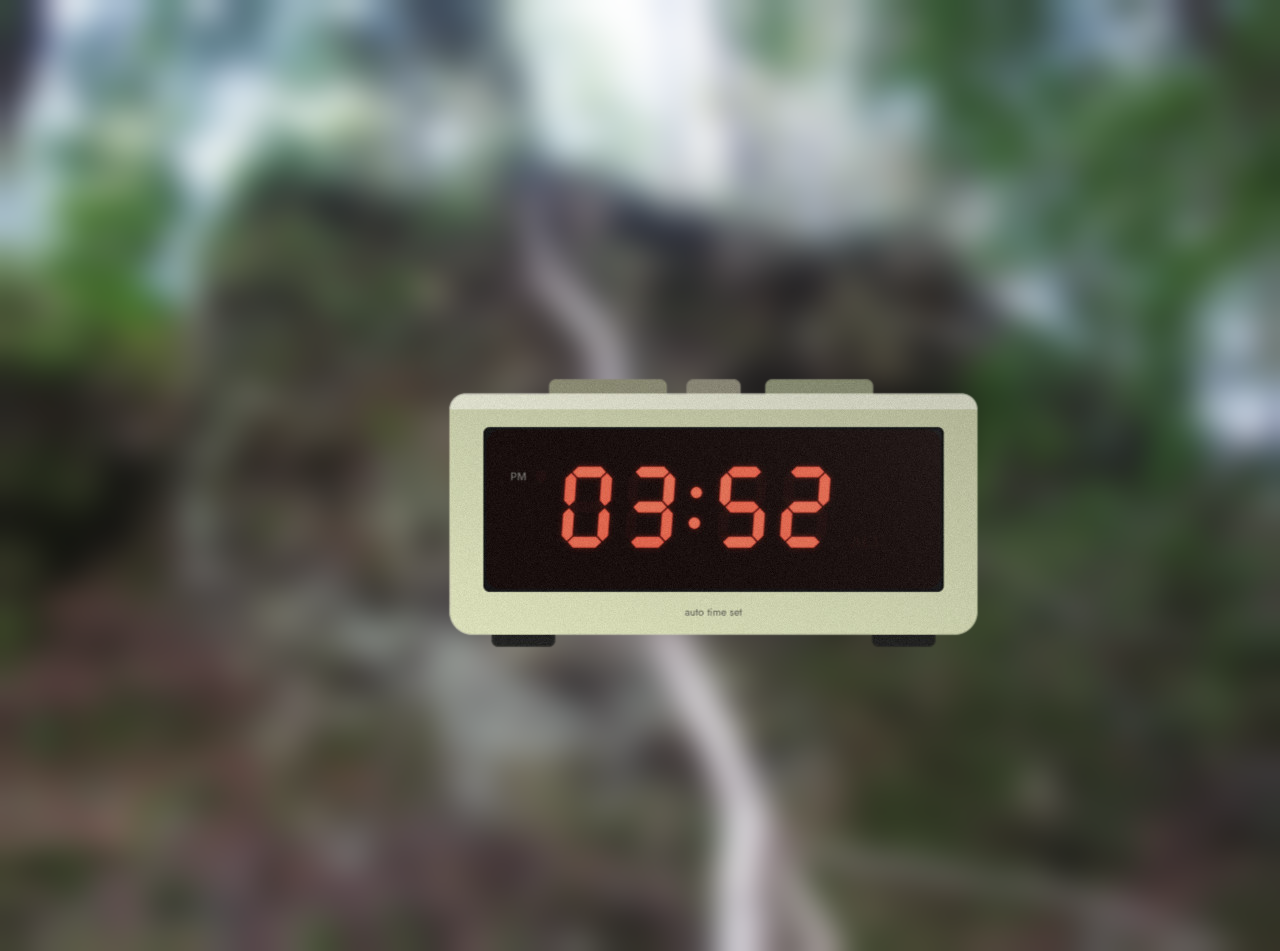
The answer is {"hour": 3, "minute": 52}
